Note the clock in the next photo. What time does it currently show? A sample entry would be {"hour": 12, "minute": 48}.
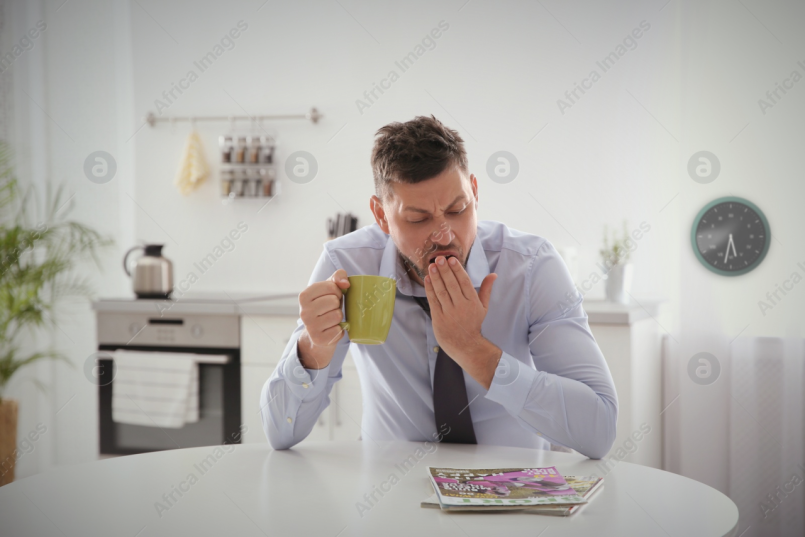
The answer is {"hour": 5, "minute": 32}
